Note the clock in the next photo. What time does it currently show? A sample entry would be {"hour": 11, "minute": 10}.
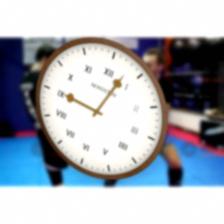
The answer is {"hour": 9, "minute": 3}
